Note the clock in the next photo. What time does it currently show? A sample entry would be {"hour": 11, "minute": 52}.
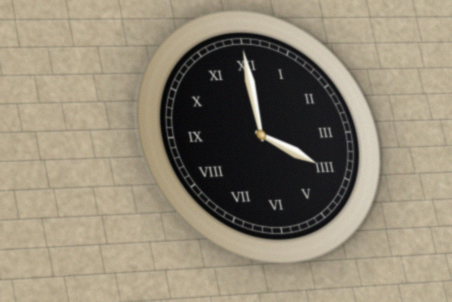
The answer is {"hour": 4, "minute": 0}
